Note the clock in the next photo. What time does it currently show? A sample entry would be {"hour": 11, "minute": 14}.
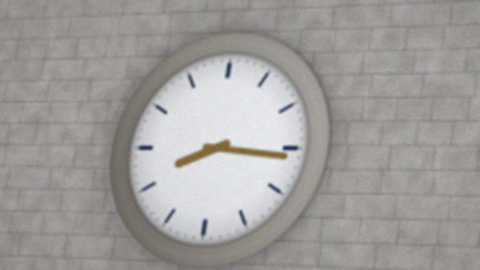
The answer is {"hour": 8, "minute": 16}
